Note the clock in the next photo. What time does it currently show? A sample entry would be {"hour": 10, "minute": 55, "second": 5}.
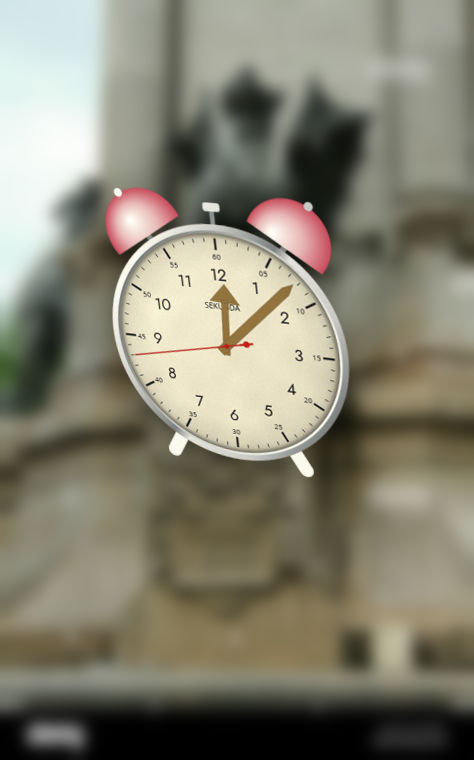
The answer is {"hour": 12, "minute": 7, "second": 43}
